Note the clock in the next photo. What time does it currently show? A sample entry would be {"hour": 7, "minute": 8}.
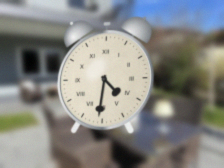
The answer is {"hour": 4, "minute": 31}
